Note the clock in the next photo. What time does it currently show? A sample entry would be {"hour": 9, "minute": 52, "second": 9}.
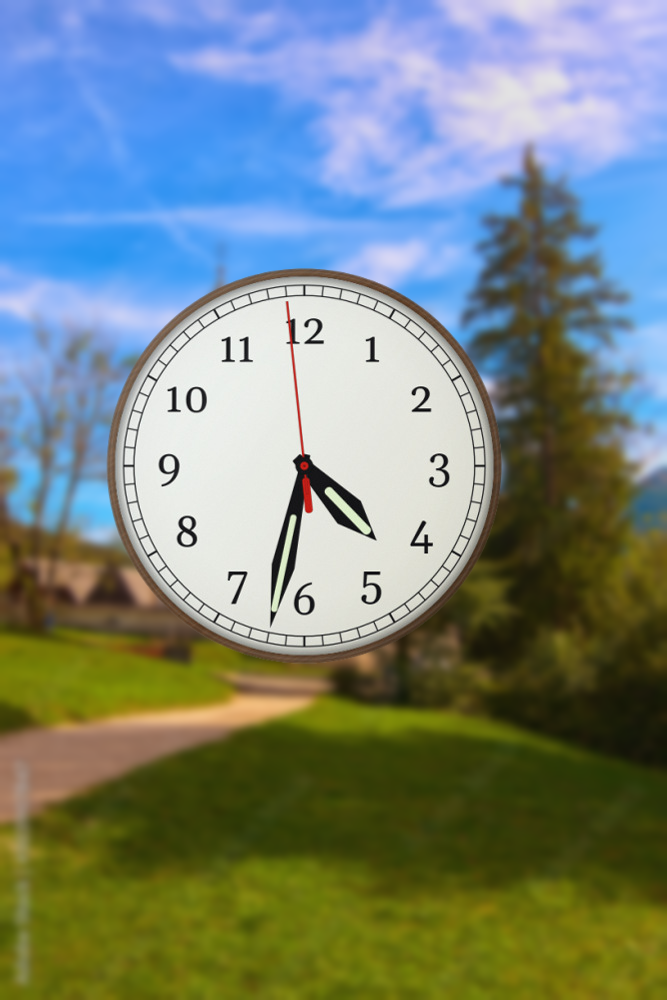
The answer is {"hour": 4, "minute": 31, "second": 59}
